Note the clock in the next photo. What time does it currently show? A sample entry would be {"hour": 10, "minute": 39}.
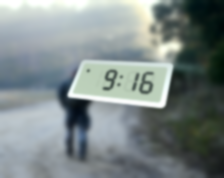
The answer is {"hour": 9, "minute": 16}
